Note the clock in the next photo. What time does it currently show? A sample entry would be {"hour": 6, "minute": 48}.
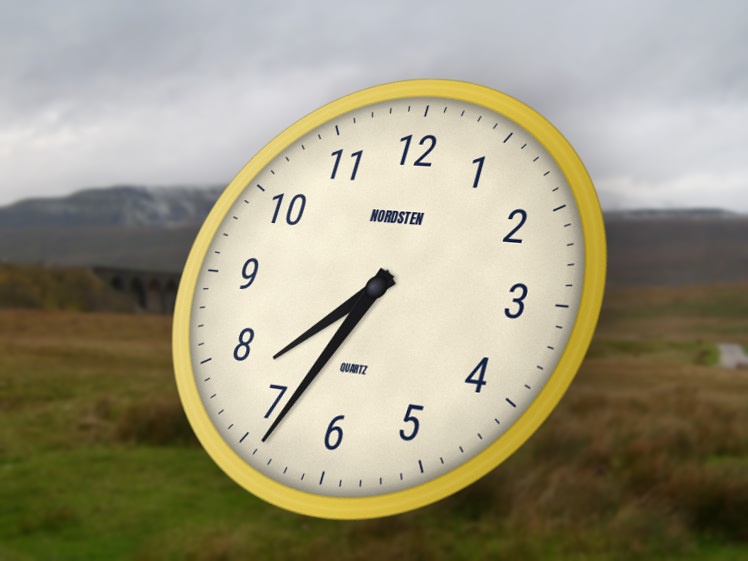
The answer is {"hour": 7, "minute": 34}
